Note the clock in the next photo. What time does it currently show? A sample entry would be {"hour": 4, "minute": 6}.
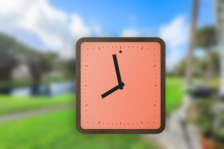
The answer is {"hour": 7, "minute": 58}
